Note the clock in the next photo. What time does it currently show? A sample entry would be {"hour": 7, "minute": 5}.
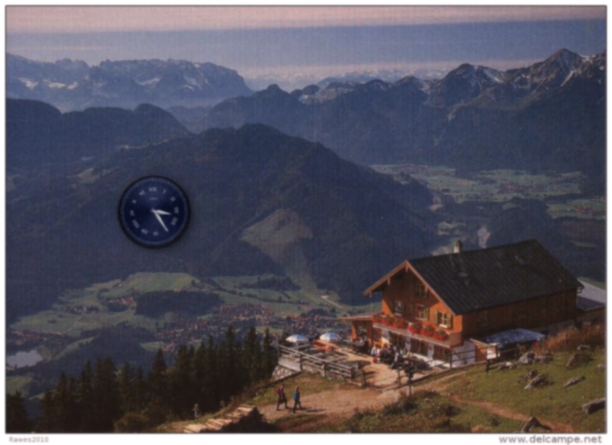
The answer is {"hour": 3, "minute": 25}
